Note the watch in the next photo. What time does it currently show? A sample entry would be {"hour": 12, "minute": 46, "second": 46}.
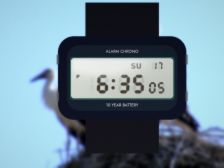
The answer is {"hour": 6, "minute": 35, "second": 5}
